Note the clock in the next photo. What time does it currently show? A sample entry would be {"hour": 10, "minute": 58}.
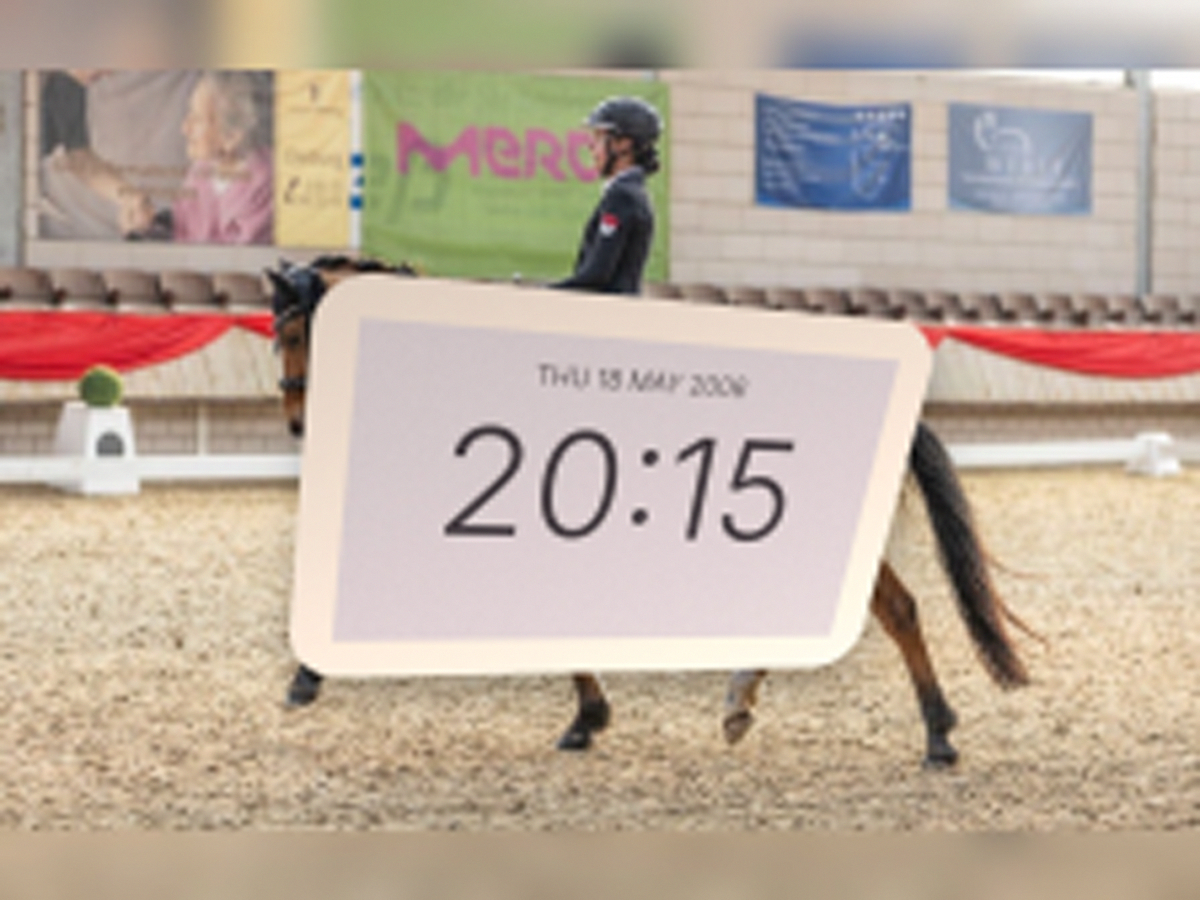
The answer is {"hour": 20, "minute": 15}
